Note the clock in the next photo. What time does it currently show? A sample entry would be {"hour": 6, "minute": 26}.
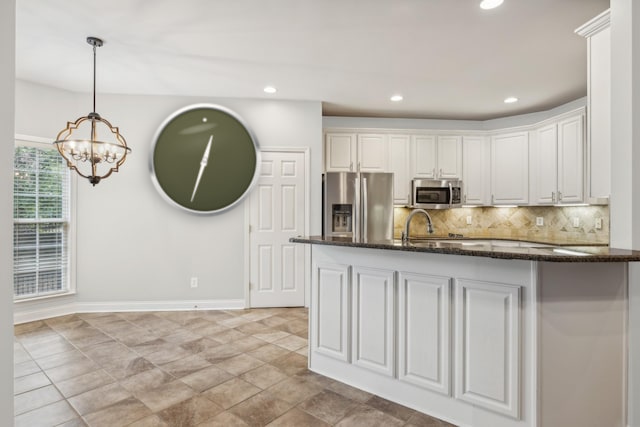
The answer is {"hour": 12, "minute": 33}
